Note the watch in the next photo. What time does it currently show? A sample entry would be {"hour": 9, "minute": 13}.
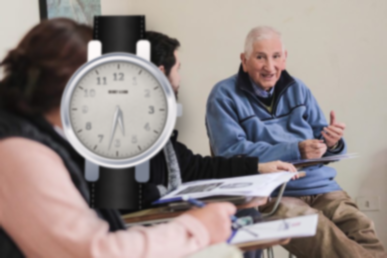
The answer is {"hour": 5, "minute": 32}
